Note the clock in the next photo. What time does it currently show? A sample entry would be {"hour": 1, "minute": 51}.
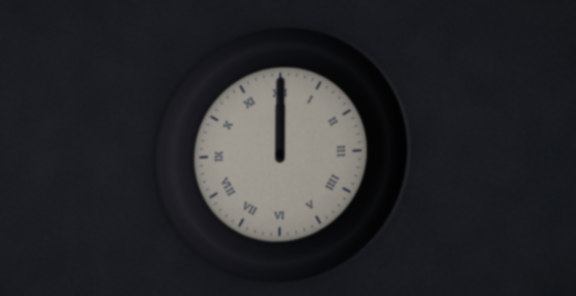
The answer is {"hour": 12, "minute": 0}
